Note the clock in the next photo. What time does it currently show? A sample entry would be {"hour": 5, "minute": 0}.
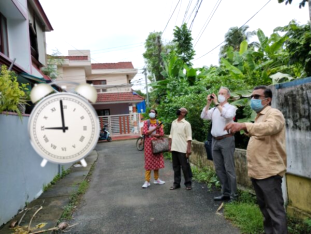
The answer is {"hour": 8, "minute": 59}
